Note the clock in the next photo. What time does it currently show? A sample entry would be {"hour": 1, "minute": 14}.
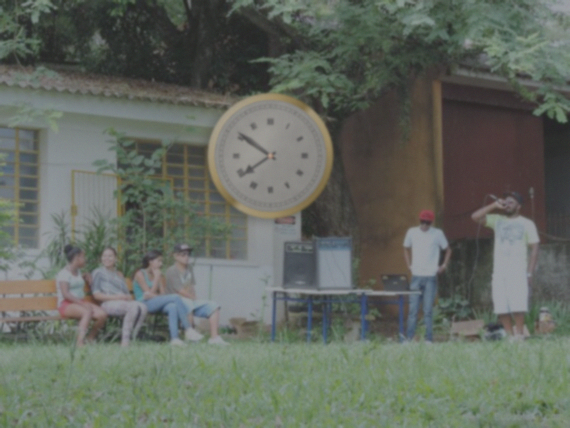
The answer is {"hour": 7, "minute": 51}
